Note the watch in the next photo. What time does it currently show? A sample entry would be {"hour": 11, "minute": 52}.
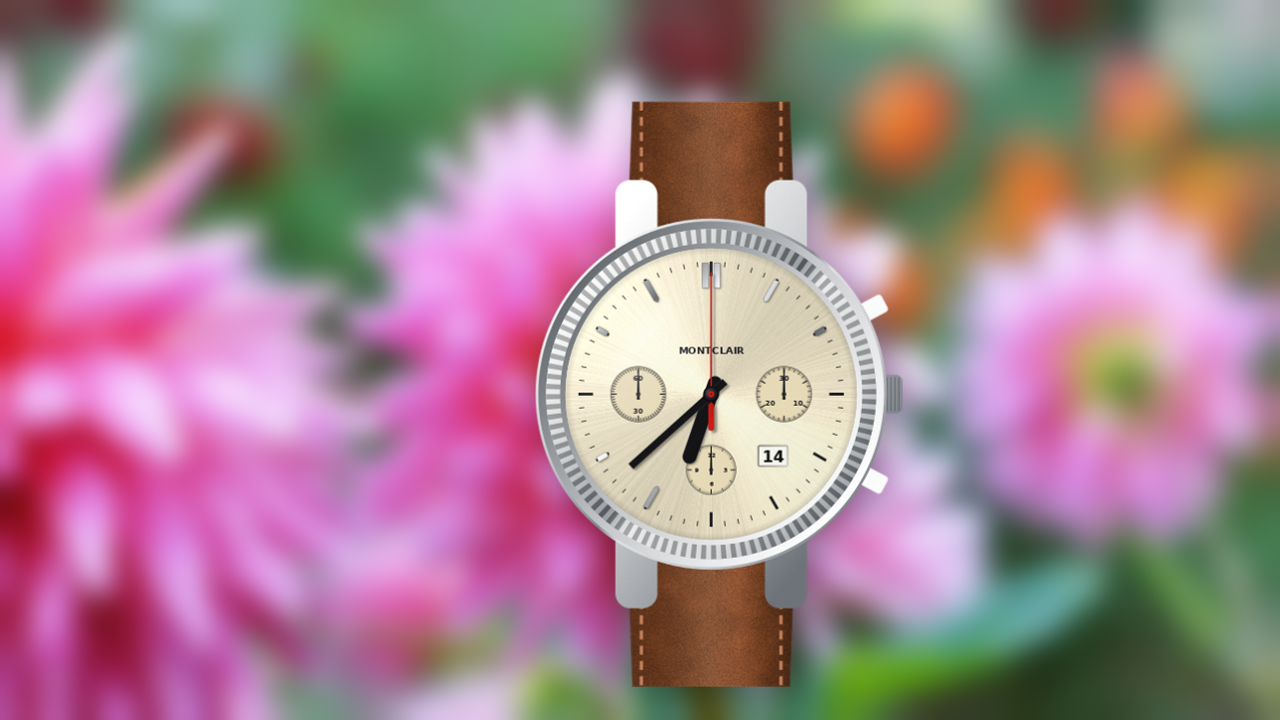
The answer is {"hour": 6, "minute": 38}
